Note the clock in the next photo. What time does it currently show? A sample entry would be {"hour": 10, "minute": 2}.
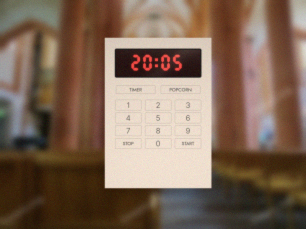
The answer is {"hour": 20, "minute": 5}
